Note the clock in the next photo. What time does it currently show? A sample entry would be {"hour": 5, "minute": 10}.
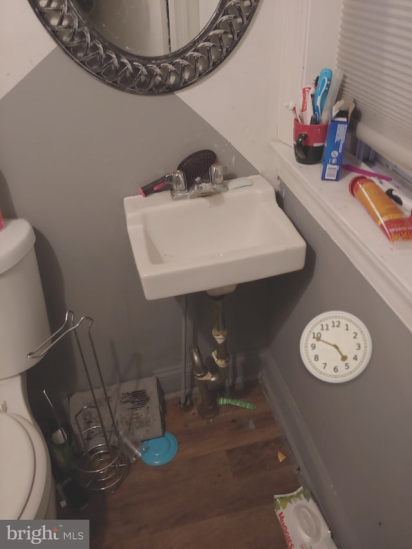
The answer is {"hour": 4, "minute": 49}
